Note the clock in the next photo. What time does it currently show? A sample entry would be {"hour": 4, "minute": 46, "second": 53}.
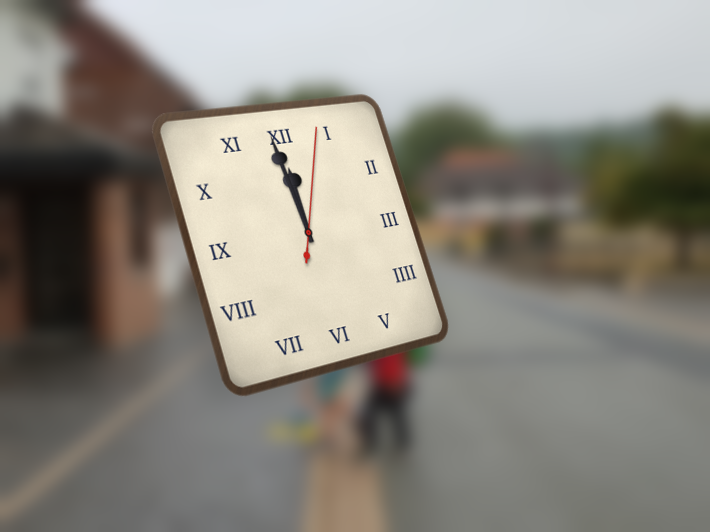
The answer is {"hour": 11, "minute": 59, "second": 4}
